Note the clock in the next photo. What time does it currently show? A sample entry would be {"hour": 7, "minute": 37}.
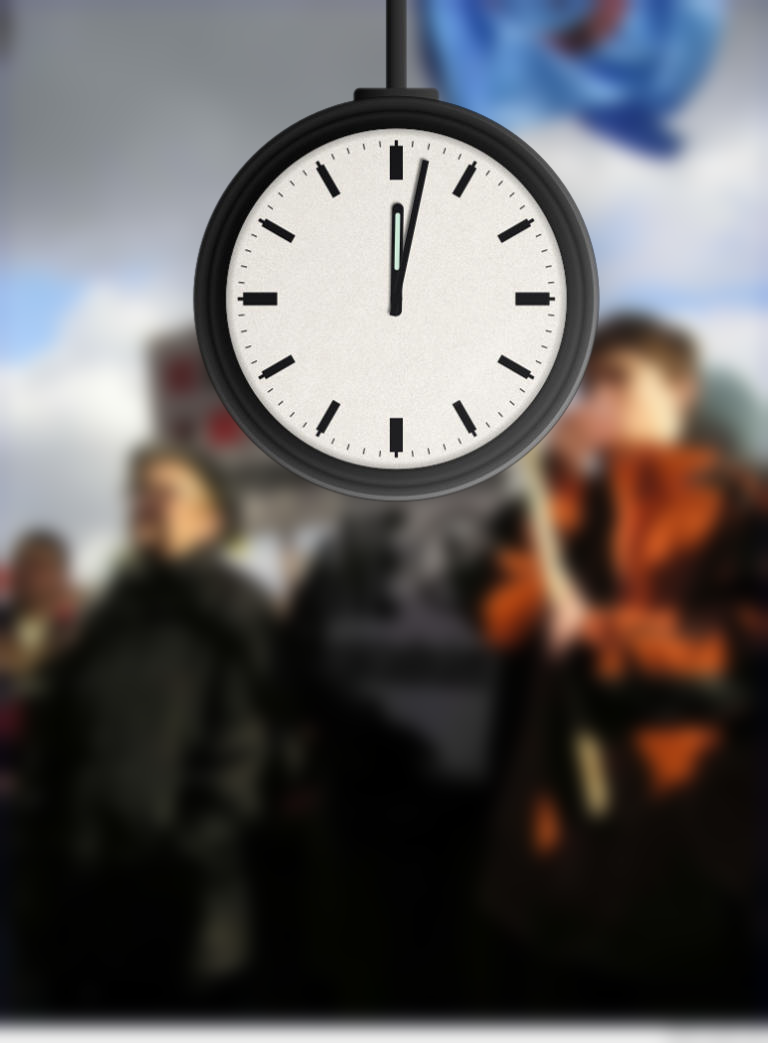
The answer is {"hour": 12, "minute": 2}
